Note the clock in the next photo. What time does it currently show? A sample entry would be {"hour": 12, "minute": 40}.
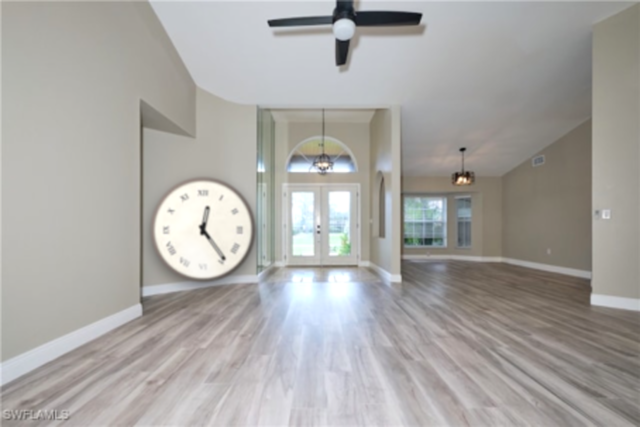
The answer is {"hour": 12, "minute": 24}
